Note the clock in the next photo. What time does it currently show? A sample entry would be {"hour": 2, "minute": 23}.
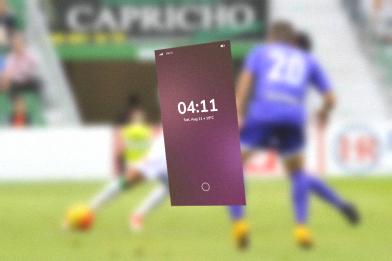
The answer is {"hour": 4, "minute": 11}
